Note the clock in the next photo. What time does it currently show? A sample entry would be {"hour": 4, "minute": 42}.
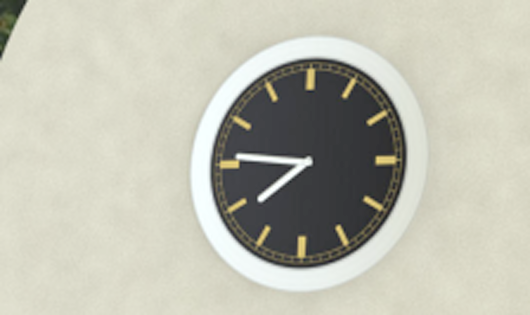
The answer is {"hour": 7, "minute": 46}
